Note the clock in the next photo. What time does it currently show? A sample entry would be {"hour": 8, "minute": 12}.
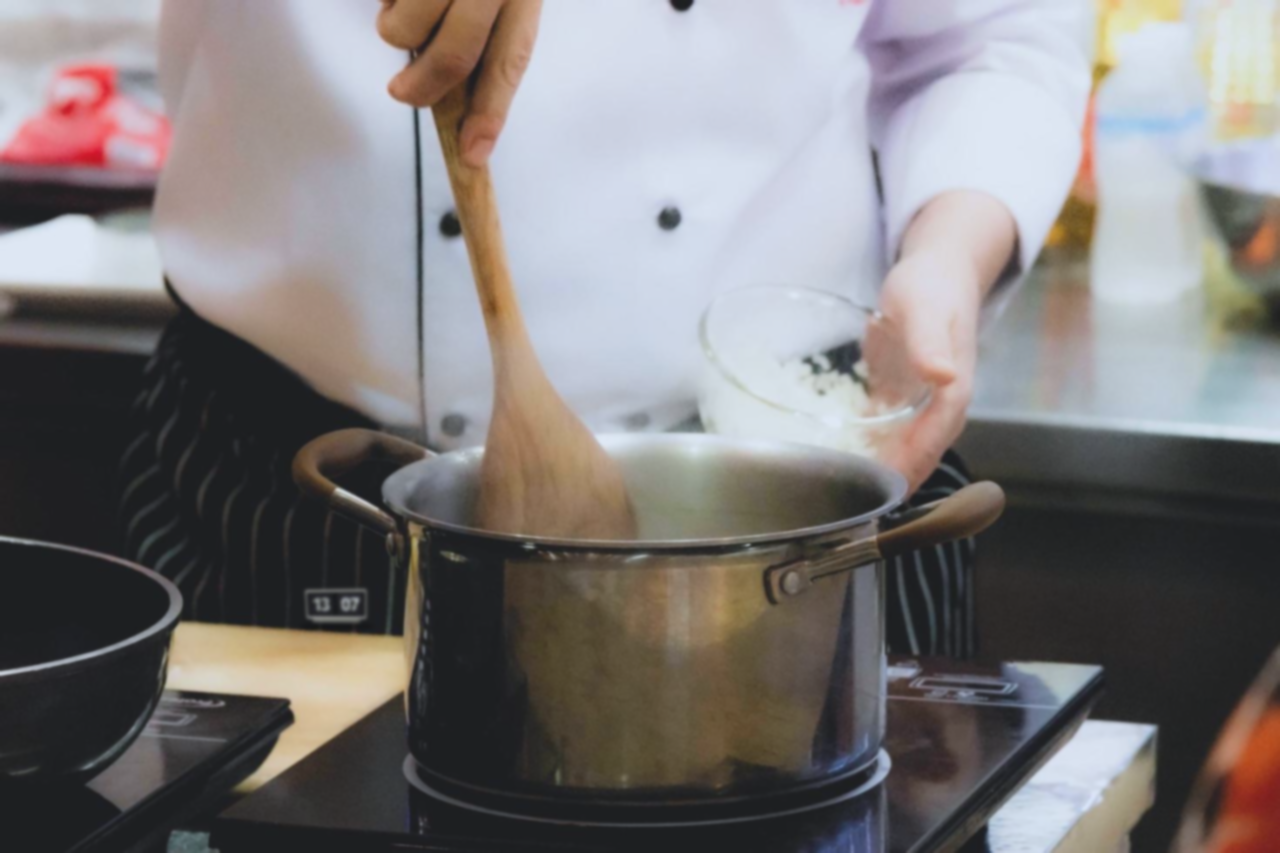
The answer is {"hour": 13, "minute": 7}
